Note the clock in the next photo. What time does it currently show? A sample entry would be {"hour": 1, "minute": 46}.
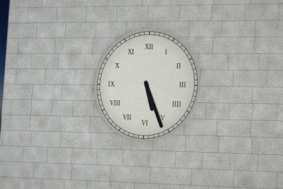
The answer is {"hour": 5, "minute": 26}
